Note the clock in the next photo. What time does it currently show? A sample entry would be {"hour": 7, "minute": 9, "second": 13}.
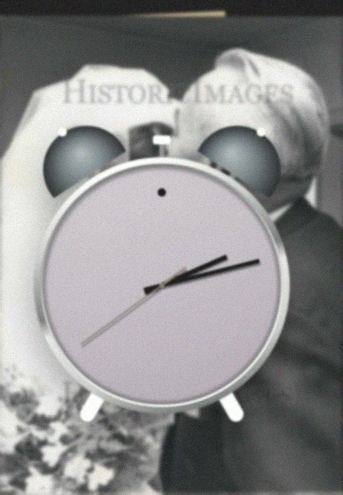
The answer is {"hour": 2, "minute": 12, "second": 39}
